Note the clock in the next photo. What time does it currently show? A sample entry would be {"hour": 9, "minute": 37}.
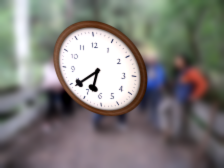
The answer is {"hour": 6, "minute": 39}
